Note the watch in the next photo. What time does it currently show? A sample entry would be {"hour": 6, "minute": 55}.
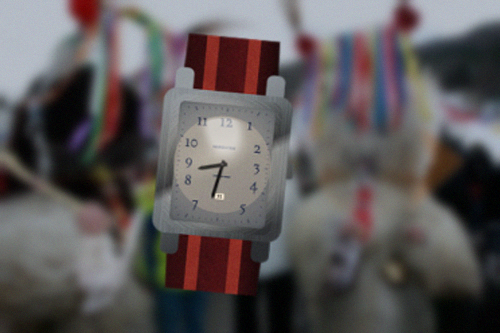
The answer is {"hour": 8, "minute": 32}
